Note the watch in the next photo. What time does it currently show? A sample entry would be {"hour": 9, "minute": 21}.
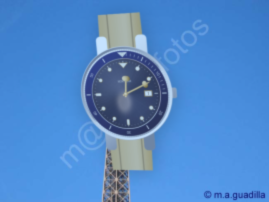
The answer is {"hour": 12, "minute": 11}
